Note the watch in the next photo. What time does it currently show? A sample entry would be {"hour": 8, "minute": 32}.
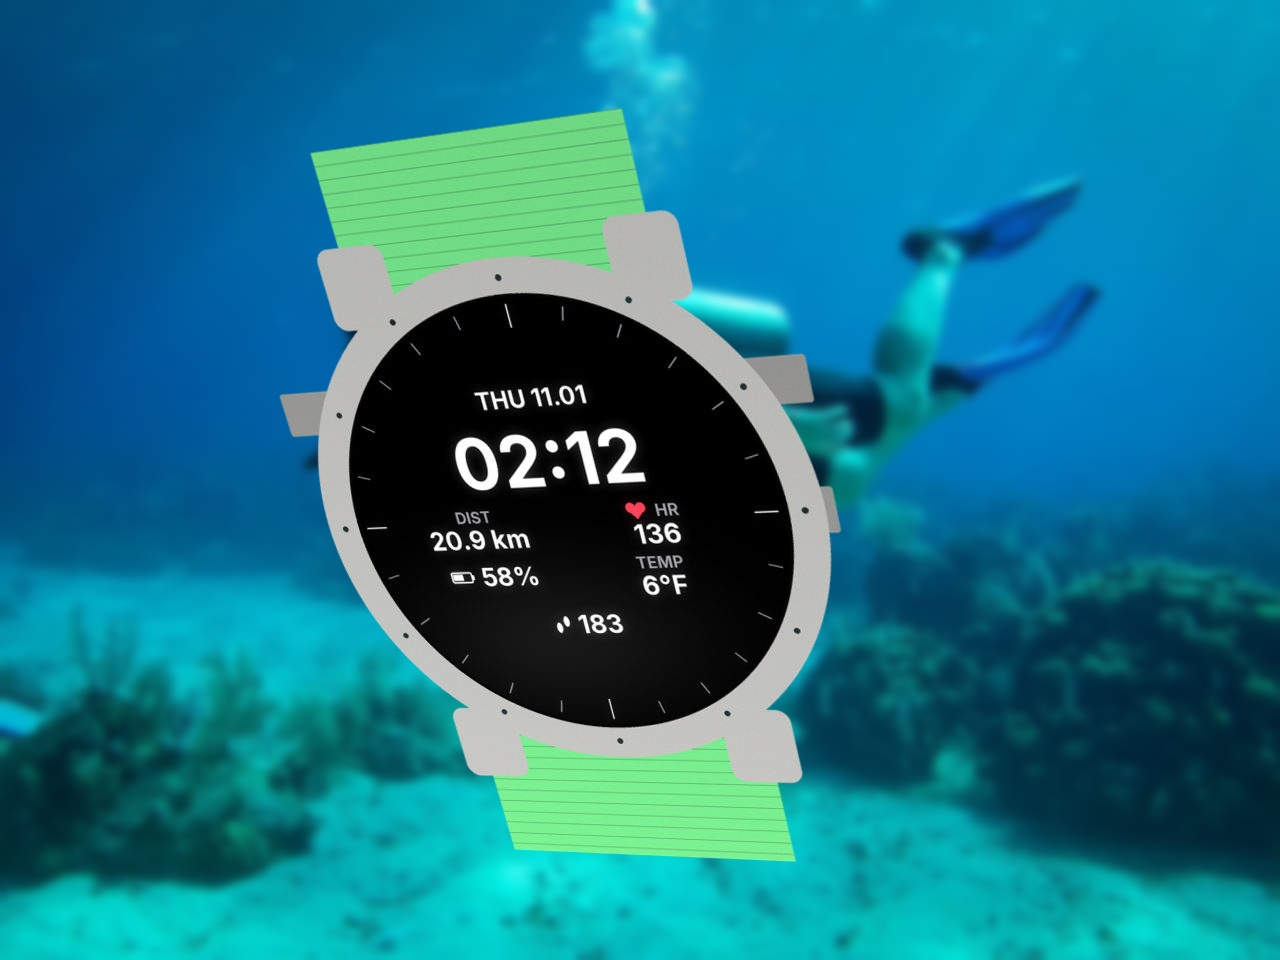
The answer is {"hour": 2, "minute": 12}
